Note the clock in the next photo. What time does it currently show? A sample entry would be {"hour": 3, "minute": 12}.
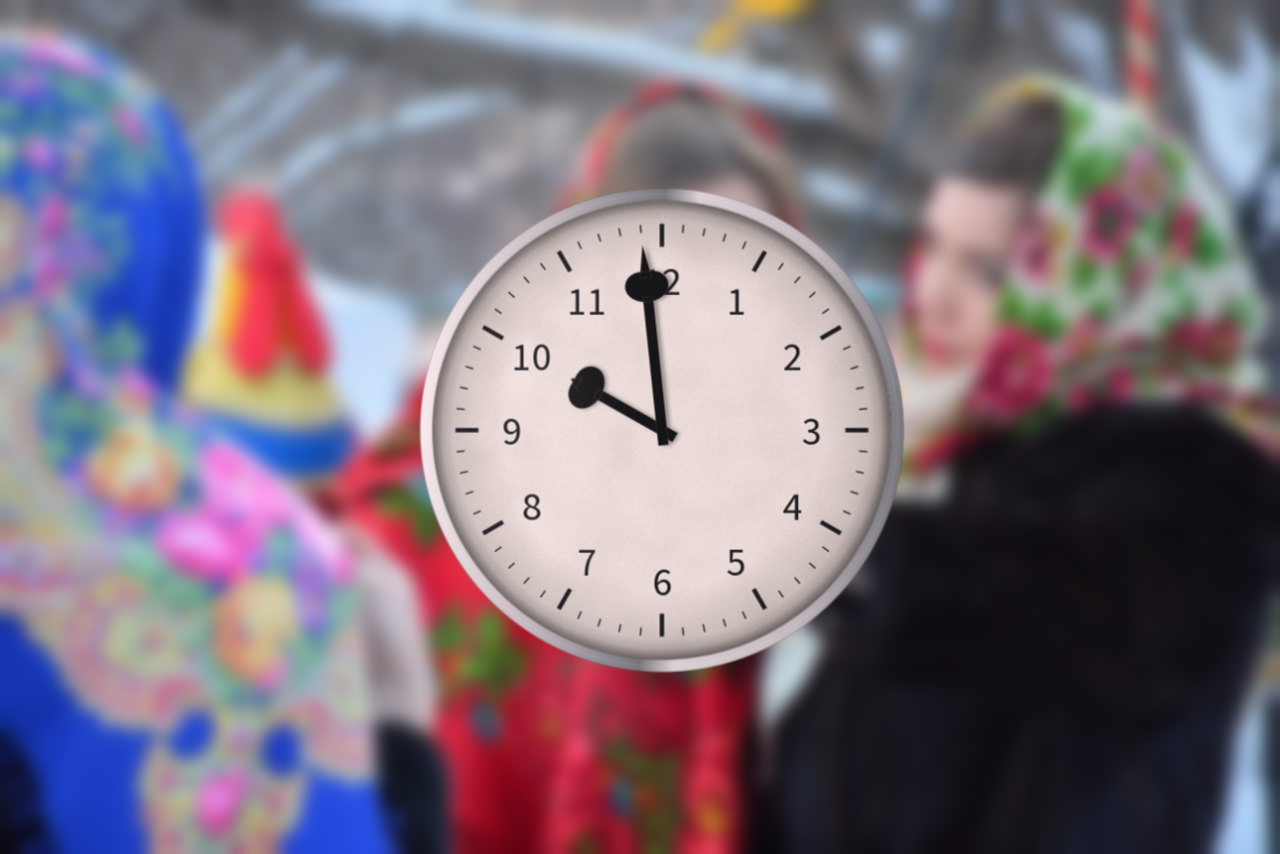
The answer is {"hour": 9, "minute": 59}
